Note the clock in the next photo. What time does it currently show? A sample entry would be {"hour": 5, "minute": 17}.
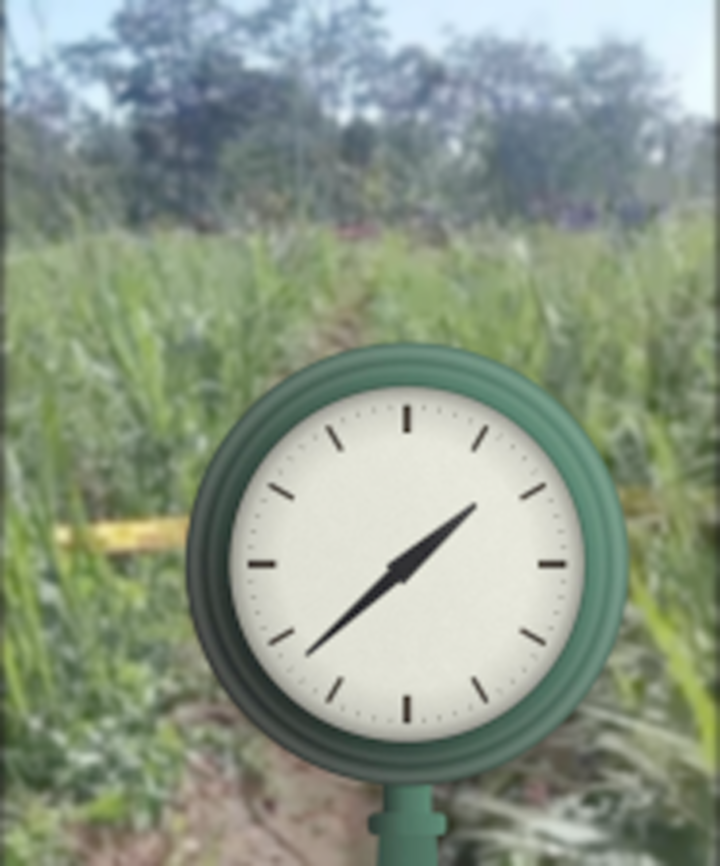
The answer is {"hour": 1, "minute": 38}
